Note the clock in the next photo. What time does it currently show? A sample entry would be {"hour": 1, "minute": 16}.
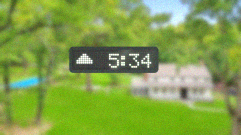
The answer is {"hour": 5, "minute": 34}
